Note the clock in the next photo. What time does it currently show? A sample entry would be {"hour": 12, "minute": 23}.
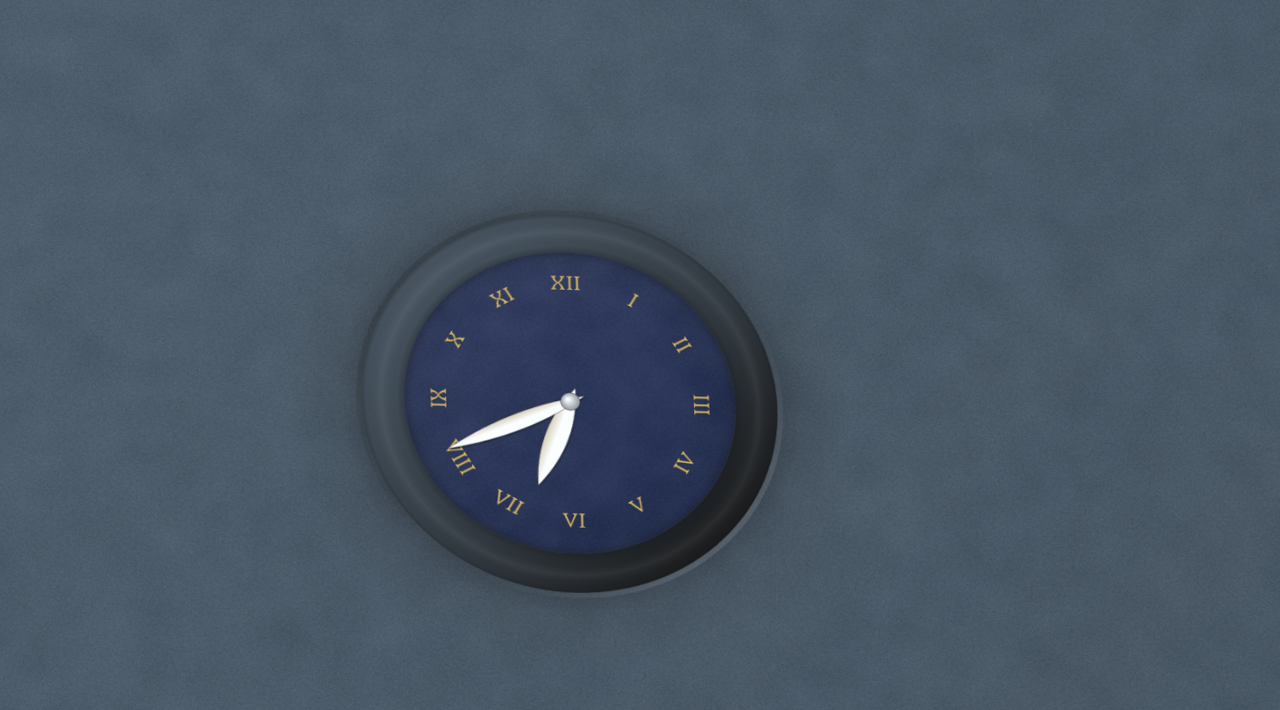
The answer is {"hour": 6, "minute": 41}
